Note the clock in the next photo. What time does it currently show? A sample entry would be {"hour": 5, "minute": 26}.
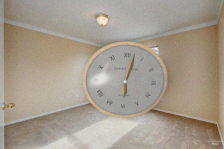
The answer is {"hour": 6, "minute": 2}
